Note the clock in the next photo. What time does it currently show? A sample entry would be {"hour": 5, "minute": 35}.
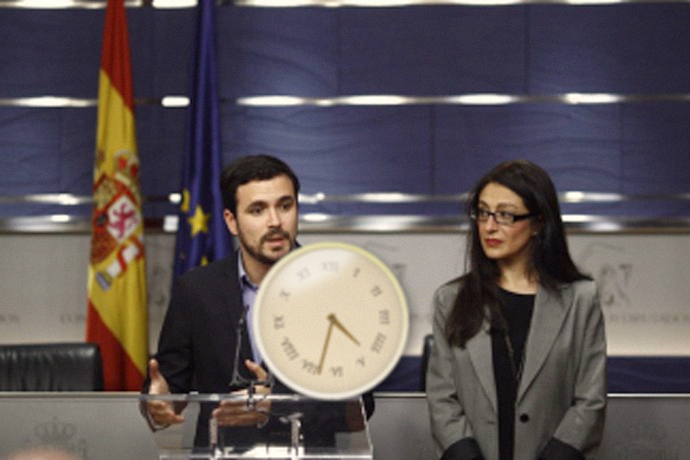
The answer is {"hour": 4, "minute": 33}
